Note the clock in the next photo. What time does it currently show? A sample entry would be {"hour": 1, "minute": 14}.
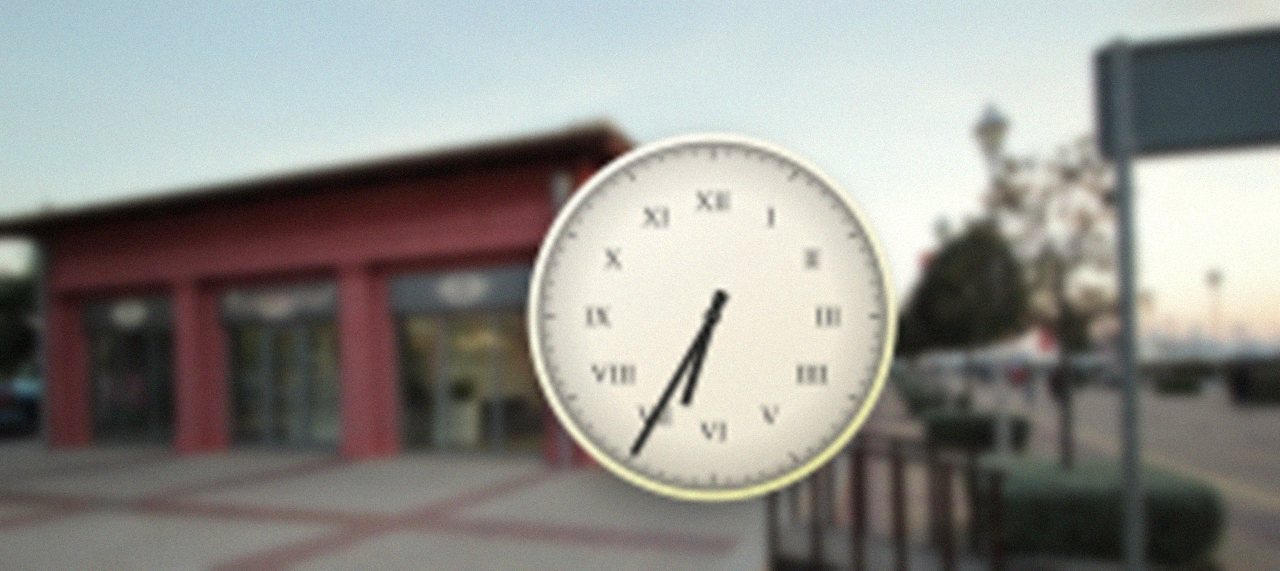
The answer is {"hour": 6, "minute": 35}
